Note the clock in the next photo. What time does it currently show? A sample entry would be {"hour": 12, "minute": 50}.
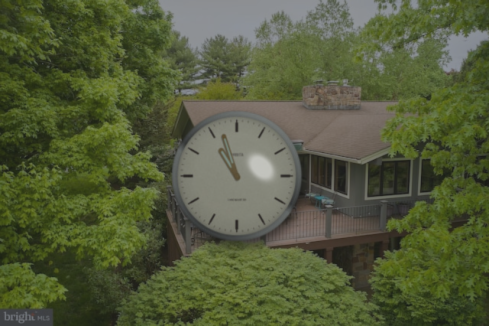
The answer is {"hour": 10, "minute": 57}
